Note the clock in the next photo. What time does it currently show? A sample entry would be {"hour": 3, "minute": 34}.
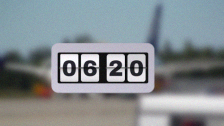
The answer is {"hour": 6, "minute": 20}
